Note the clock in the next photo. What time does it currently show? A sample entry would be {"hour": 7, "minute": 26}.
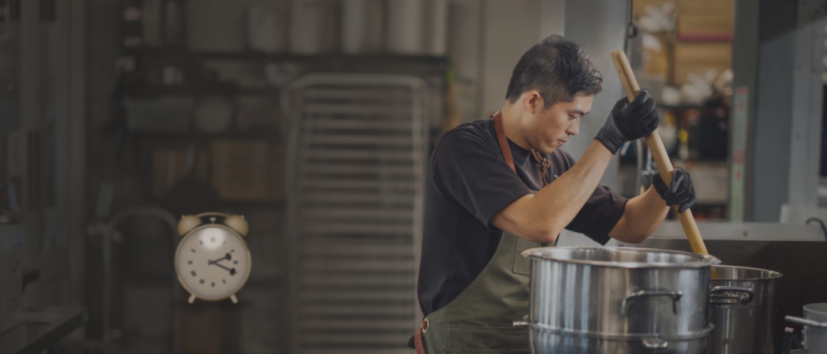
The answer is {"hour": 2, "minute": 19}
